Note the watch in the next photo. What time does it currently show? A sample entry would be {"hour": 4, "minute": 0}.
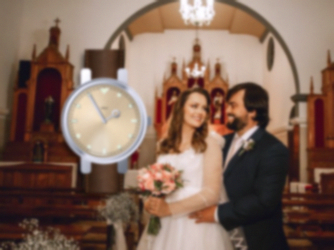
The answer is {"hour": 1, "minute": 55}
